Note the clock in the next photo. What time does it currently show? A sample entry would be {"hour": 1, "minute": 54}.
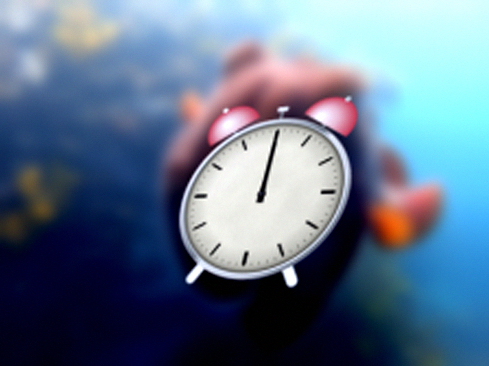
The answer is {"hour": 12, "minute": 0}
